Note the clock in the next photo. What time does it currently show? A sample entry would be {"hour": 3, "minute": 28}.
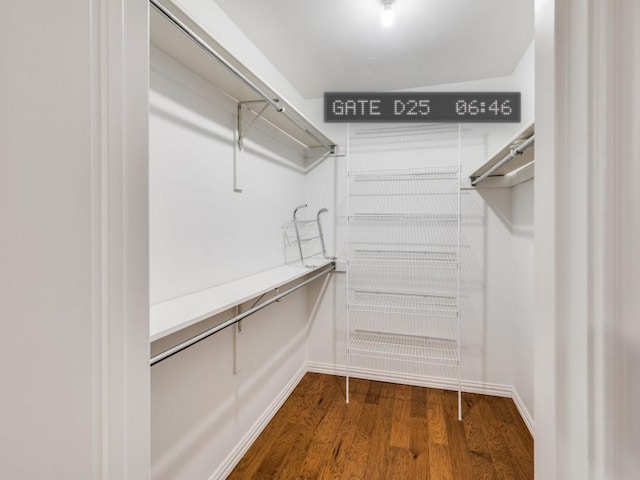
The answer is {"hour": 6, "minute": 46}
